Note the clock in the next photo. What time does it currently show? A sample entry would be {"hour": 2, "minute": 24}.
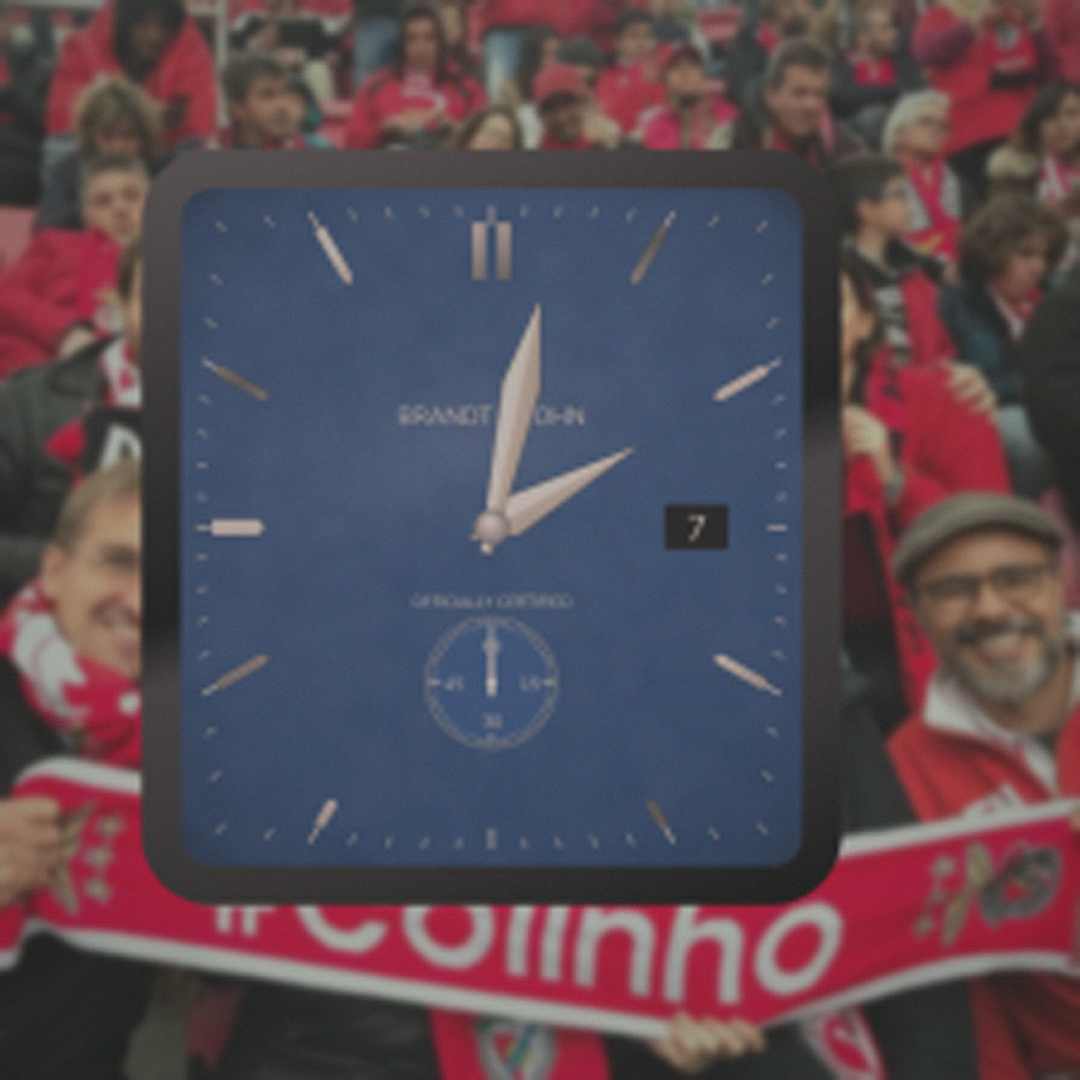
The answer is {"hour": 2, "minute": 2}
